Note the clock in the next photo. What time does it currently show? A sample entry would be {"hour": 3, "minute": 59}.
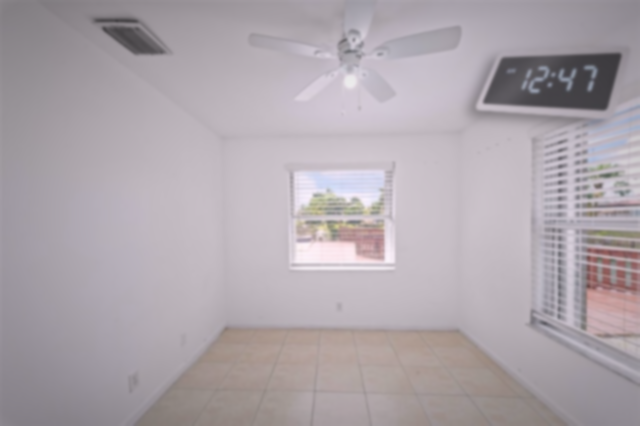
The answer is {"hour": 12, "minute": 47}
